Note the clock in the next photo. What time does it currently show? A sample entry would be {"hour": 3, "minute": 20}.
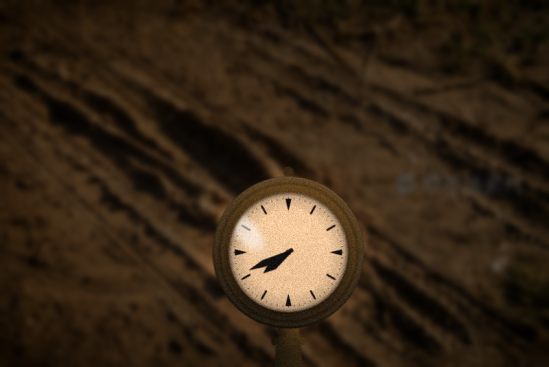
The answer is {"hour": 7, "minute": 41}
